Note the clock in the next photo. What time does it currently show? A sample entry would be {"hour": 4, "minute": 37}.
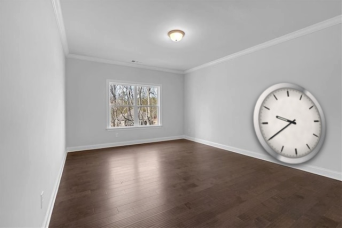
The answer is {"hour": 9, "minute": 40}
